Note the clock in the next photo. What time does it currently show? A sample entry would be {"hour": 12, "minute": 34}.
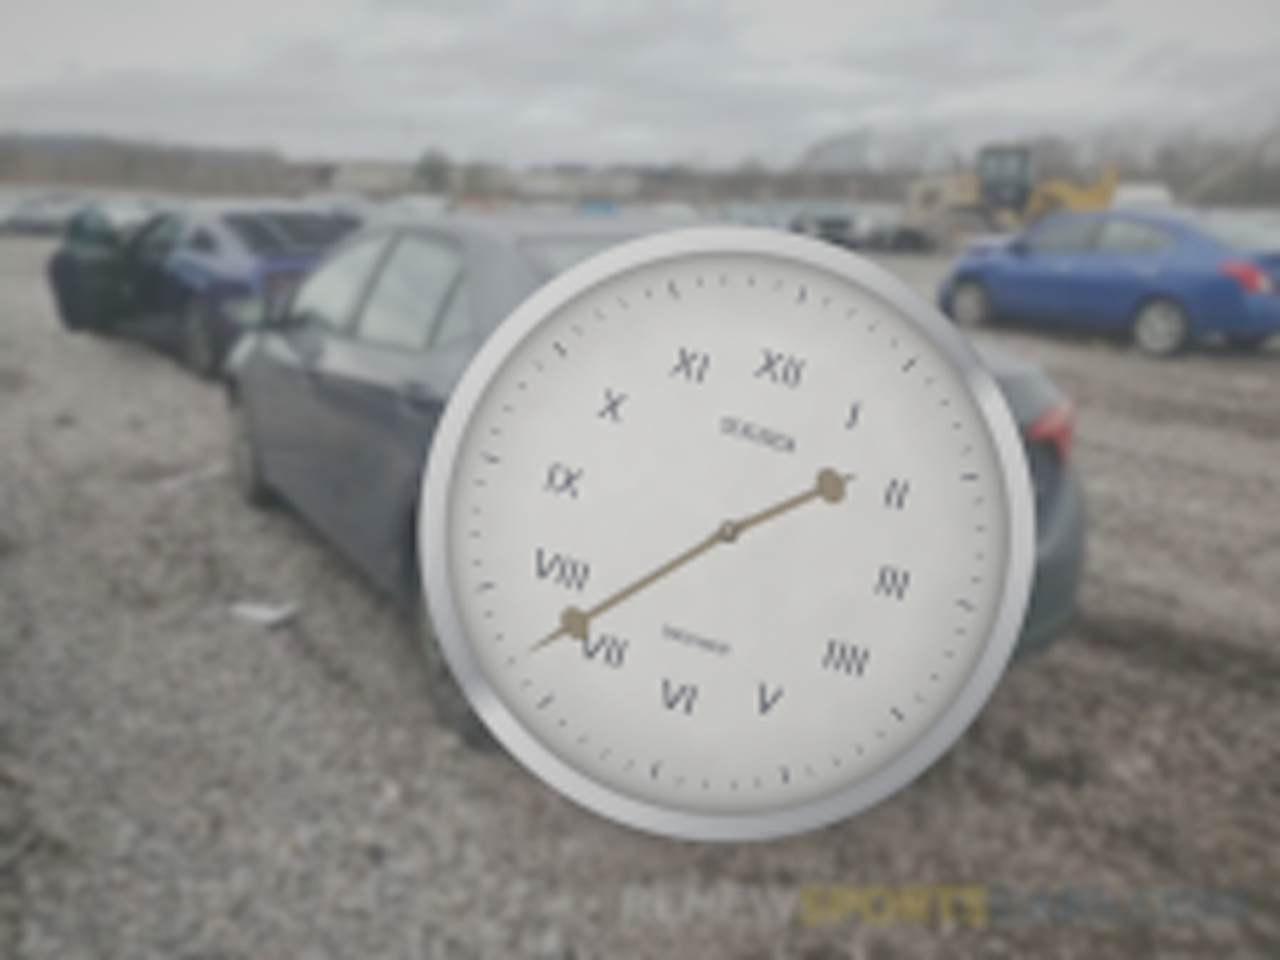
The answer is {"hour": 1, "minute": 37}
